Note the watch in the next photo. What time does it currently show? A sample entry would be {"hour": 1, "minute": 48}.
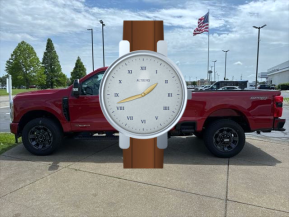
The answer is {"hour": 1, "minute": 42}
